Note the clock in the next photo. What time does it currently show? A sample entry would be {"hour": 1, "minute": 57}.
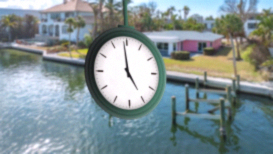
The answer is {"hour": 4, "minute": 59}
